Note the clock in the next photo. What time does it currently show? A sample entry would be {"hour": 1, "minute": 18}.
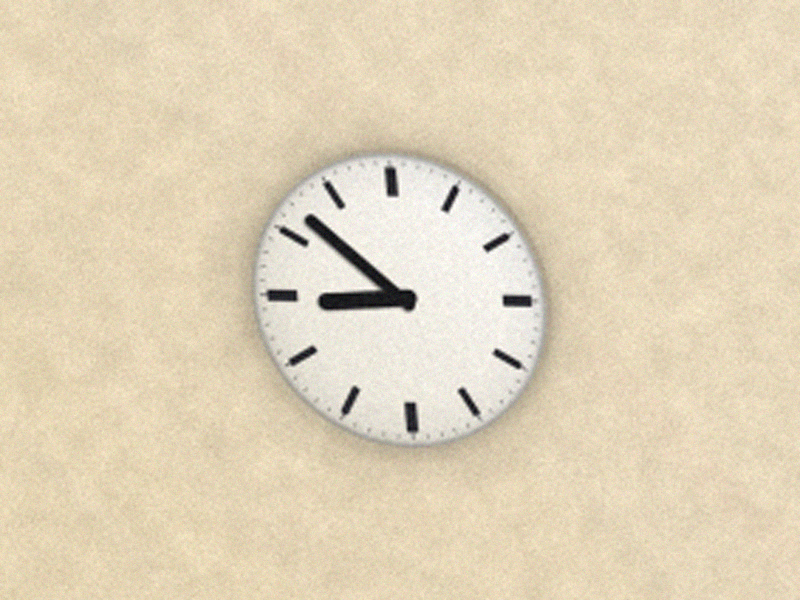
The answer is {"hour": 8, "minute": 52}
